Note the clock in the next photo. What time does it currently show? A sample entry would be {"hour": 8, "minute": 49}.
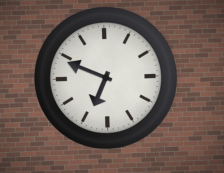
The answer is {"hour": 6, "minute": 49}
